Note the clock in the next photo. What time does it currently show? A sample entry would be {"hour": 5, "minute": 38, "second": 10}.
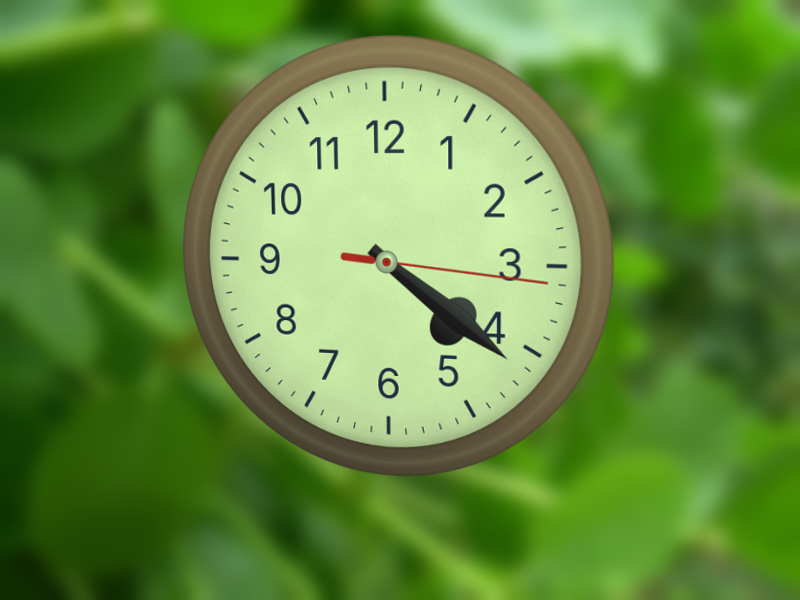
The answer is {"hour": 4, "minute": 21, "second": 16}
